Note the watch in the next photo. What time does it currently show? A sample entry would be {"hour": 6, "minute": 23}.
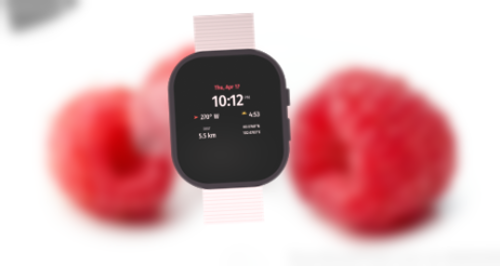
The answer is {"hour": 10, "minute": 12}
